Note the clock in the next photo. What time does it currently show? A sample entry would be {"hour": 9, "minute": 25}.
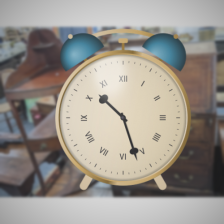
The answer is {"hour": 10, "minute": 27}
